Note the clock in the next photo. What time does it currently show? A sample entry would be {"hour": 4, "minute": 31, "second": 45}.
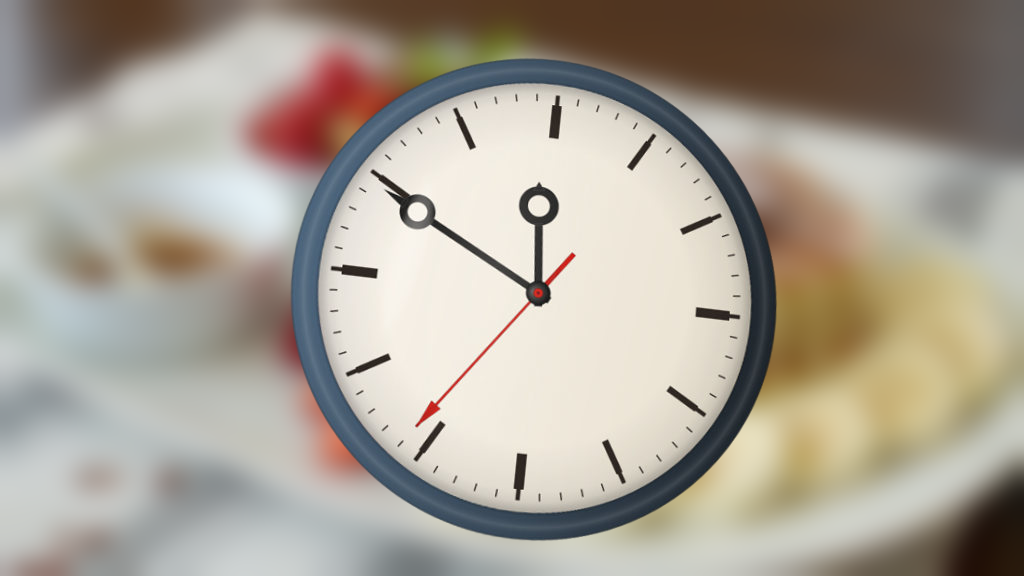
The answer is {"hour": 11, "minute": 49, "second": 36}
